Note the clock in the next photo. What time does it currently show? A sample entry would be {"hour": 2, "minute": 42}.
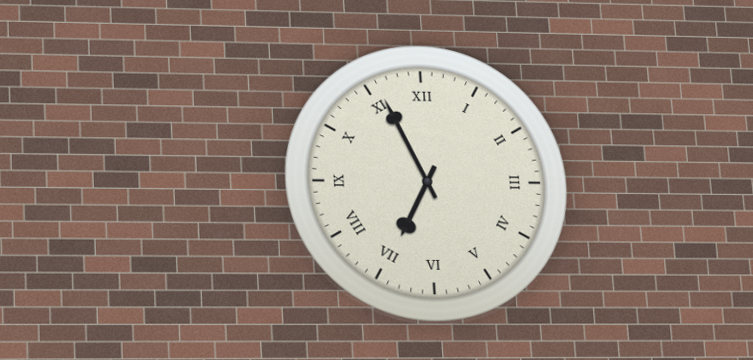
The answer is {"hour": 6, "minute": 56}
